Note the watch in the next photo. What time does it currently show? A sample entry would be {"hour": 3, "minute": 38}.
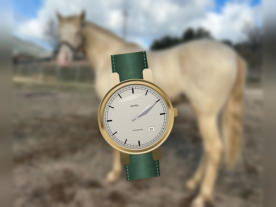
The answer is {"hour": 2, "minute": 10}
